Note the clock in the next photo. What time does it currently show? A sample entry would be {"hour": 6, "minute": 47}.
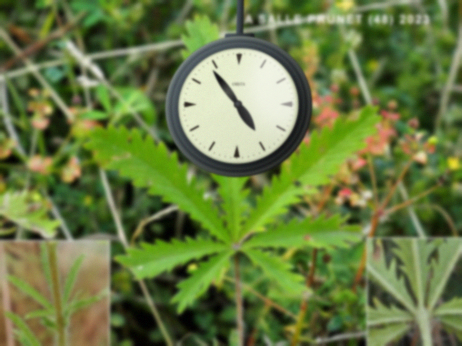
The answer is {"hour": 4, "minute": 54}
